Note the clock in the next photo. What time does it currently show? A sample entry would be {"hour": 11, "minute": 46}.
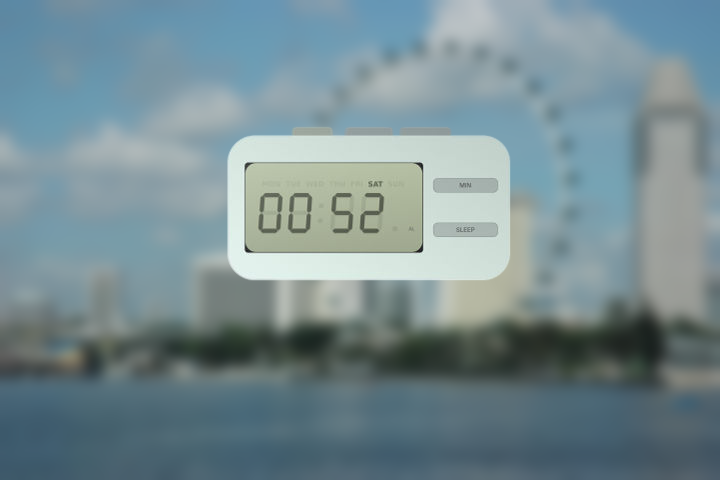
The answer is {"hour": 0, "minute": 52}
